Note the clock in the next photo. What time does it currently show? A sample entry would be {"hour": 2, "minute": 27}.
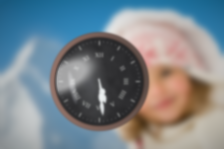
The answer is {"hour": 5, "minute": 29}
